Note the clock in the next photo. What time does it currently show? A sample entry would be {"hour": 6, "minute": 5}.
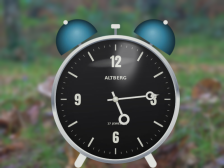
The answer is {"hour": 5, "minute": 14}
